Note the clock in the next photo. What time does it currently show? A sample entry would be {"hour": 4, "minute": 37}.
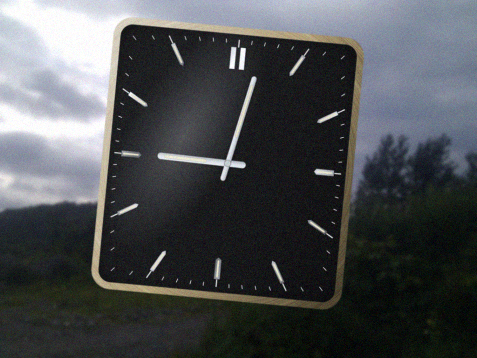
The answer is {"hour": 9, "minute": 2}
